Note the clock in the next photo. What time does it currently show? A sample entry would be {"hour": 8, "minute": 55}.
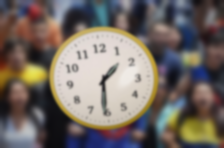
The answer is {"hour": 1, "minute": 31}
